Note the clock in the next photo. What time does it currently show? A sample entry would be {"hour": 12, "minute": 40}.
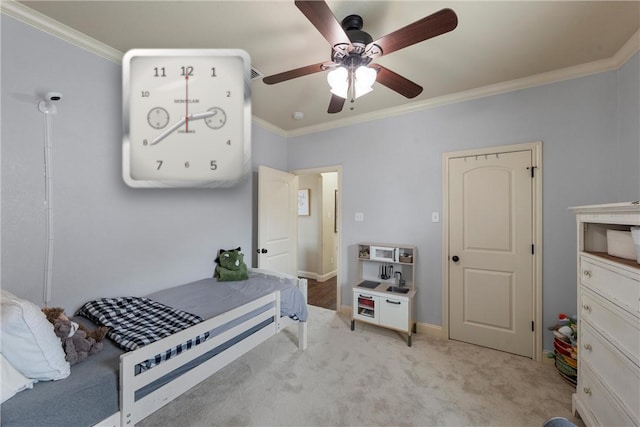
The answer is {"hour": 2, "minute": 39}
